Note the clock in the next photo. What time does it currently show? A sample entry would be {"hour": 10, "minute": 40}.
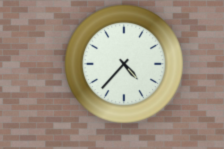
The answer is {"hour": 4, "minute": 37}
